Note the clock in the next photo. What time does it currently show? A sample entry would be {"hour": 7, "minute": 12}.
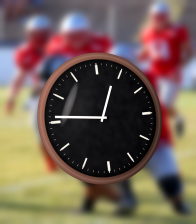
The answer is {"hour": 12, "minute": 46}
